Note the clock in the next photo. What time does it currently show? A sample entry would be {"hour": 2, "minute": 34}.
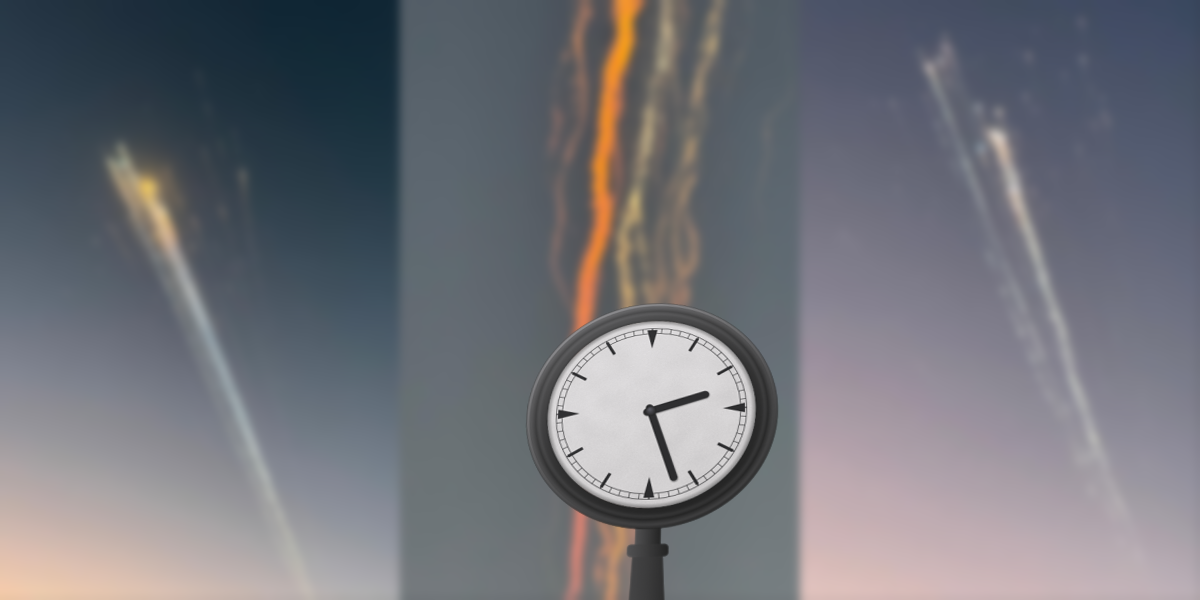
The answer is {"hour": 2, "minute": 27}
